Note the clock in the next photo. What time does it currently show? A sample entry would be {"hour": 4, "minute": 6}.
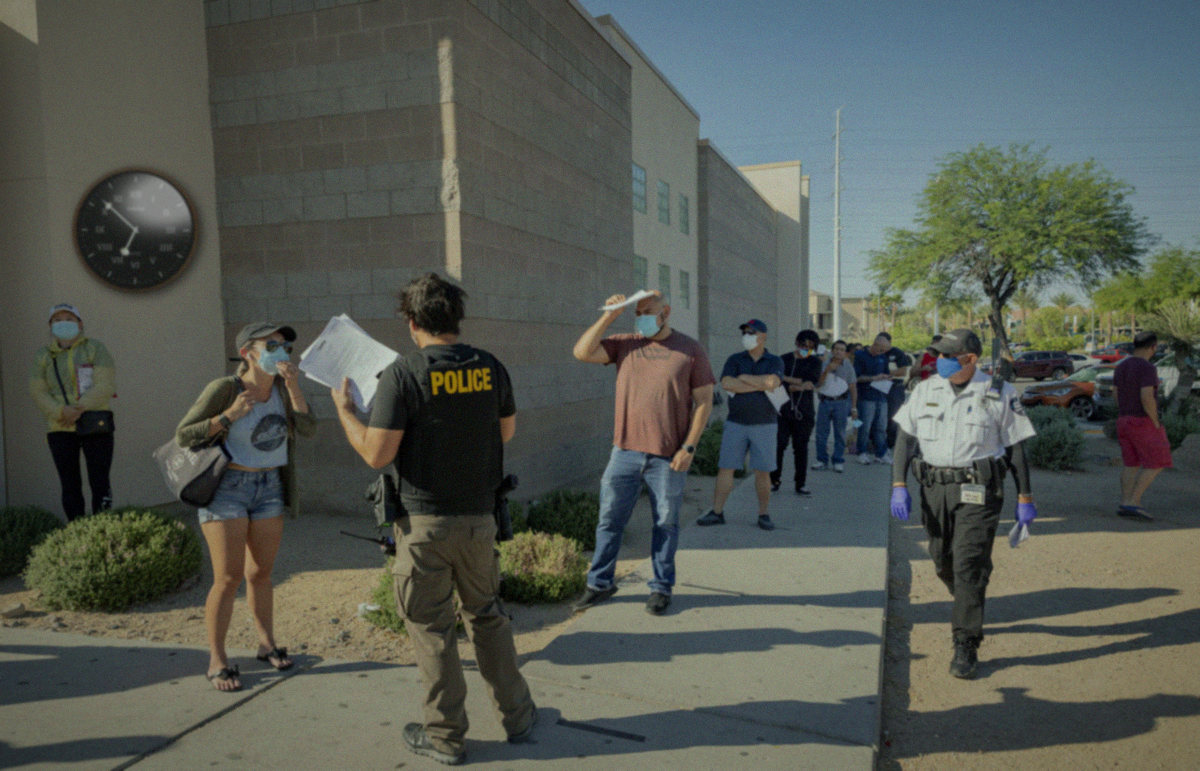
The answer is {"hour": 6, "minute": 52}
